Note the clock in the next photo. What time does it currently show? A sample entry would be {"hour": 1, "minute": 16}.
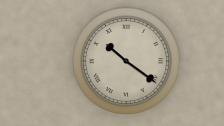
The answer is {"hour": 10, "minute": 21}
